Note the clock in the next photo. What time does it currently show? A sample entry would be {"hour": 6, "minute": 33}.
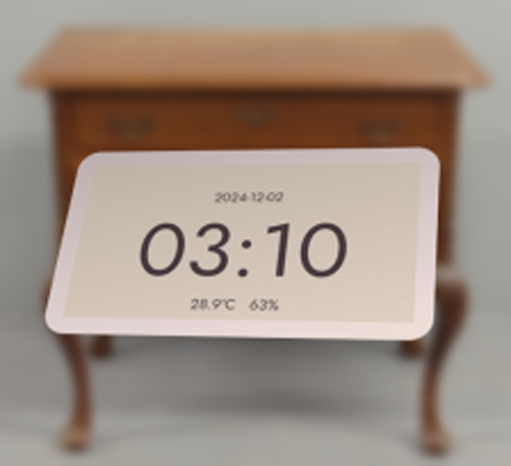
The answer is {"hour": 3, "minute": 10}
